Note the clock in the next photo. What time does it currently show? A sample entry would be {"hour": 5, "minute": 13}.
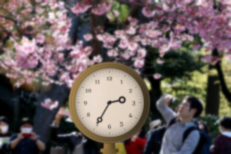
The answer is {"hour": 2, "minute": 35}
